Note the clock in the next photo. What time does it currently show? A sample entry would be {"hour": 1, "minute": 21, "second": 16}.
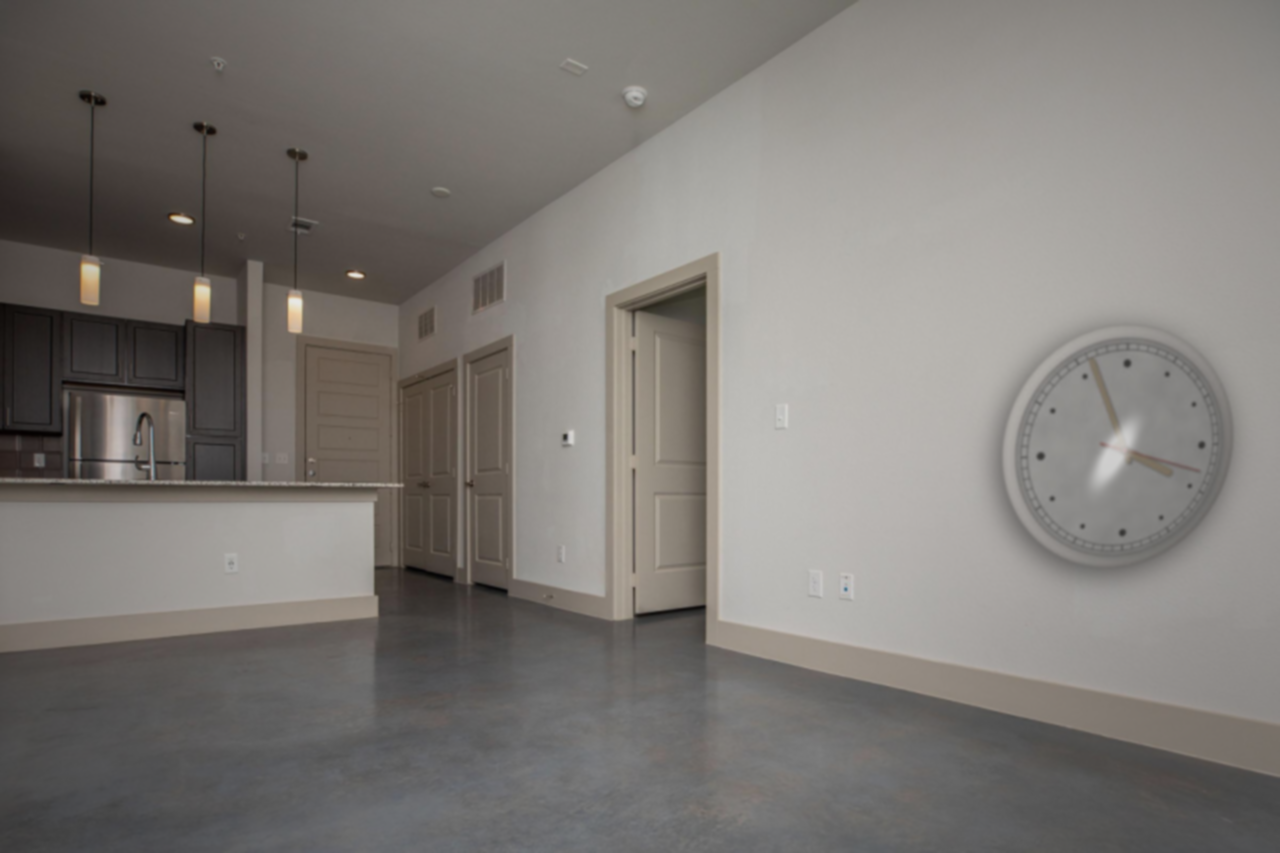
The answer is {"hour": 3, "minute": 56, "second": 18}
